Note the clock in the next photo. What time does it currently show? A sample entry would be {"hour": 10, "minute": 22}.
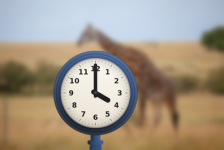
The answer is {"hour": 4, "minute": 0}
